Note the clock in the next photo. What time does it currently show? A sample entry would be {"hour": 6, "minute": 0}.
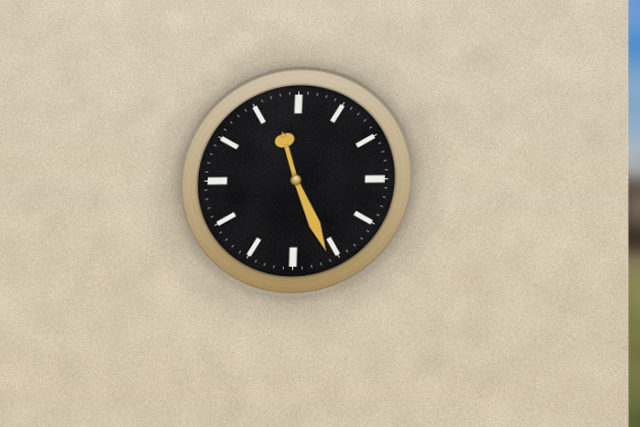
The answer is {"hour": 11, "minute": 26}
